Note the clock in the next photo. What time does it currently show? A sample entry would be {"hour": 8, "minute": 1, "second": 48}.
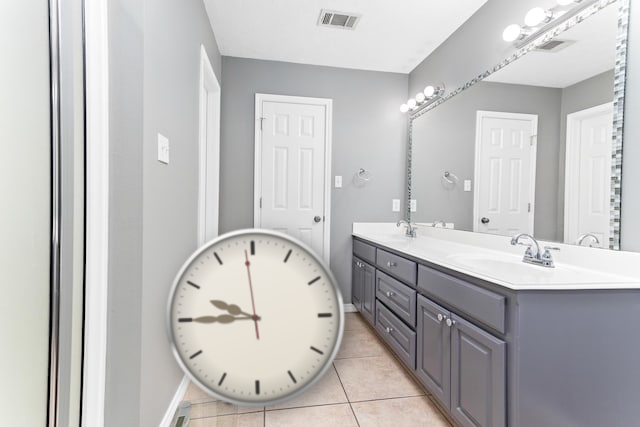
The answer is {"hour": 9, "minute": 44, "second": 59}
